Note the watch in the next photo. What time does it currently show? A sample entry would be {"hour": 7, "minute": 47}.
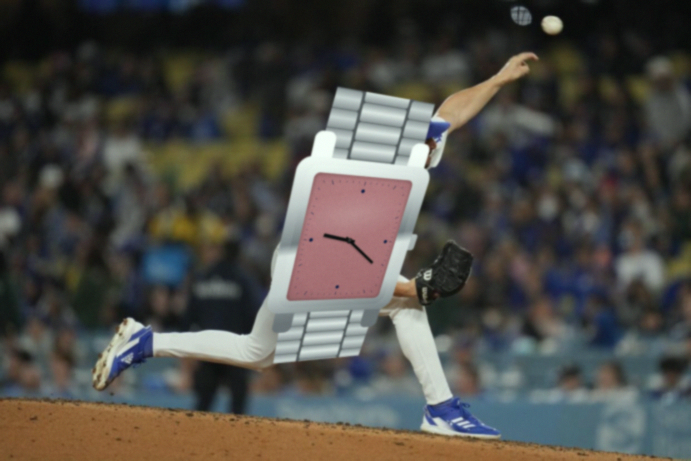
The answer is {"hour": 9, "minute": 21}
